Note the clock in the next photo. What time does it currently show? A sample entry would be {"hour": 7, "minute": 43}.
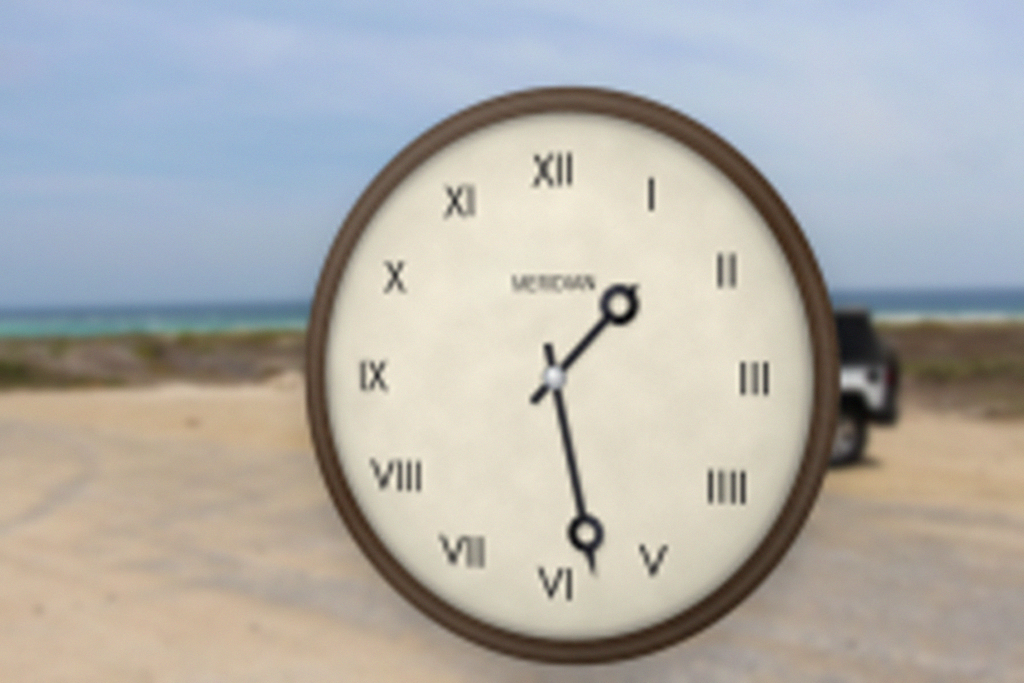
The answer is {"hour": 1, "minute": 28}
